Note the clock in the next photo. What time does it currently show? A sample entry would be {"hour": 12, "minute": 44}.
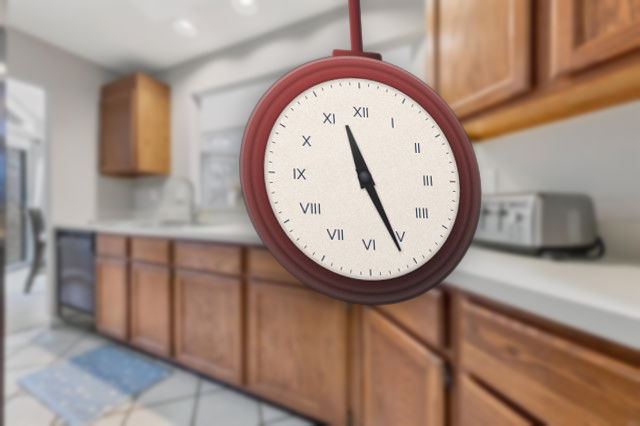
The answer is {"hour": 11, "minute": 26}
